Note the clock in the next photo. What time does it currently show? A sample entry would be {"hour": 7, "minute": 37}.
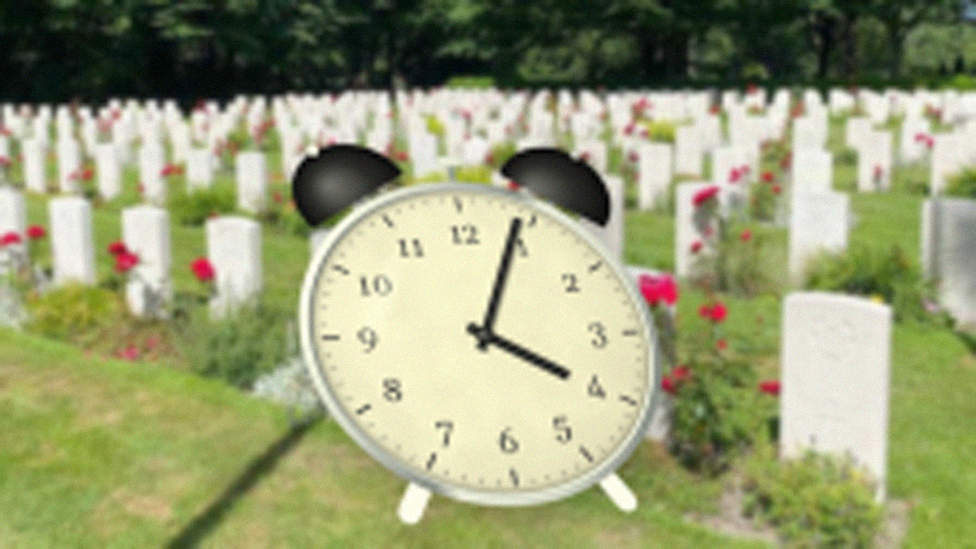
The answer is {"hour": 4, "minute": 4}
